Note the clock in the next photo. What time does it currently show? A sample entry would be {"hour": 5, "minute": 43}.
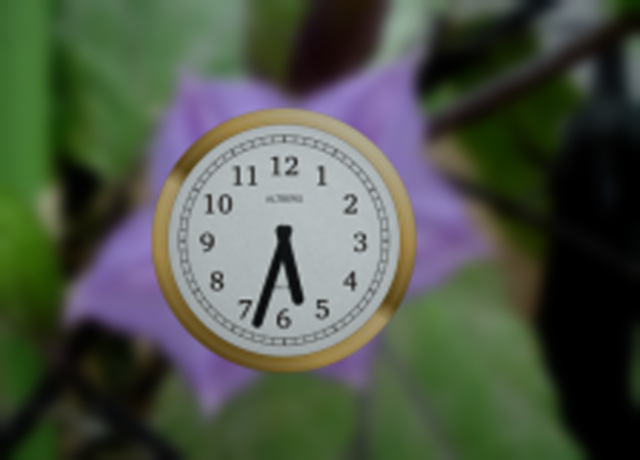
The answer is {"hour": 5, "minute": 33}
